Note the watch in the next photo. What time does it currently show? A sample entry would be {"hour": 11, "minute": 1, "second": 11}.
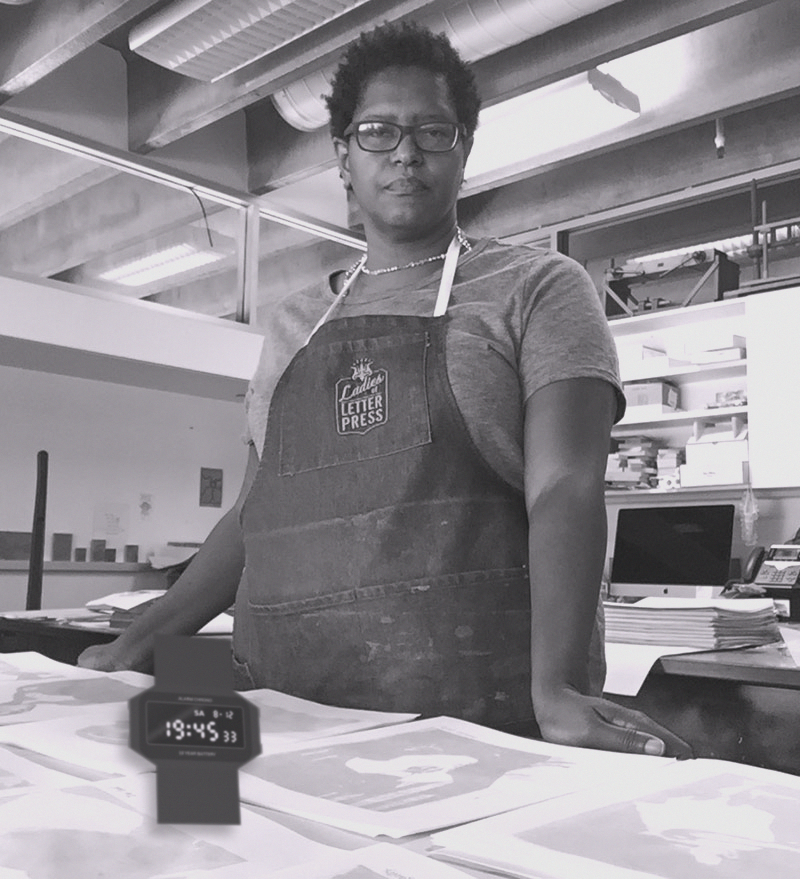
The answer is {"hour": 19, "minute": 45, "second": 33}
